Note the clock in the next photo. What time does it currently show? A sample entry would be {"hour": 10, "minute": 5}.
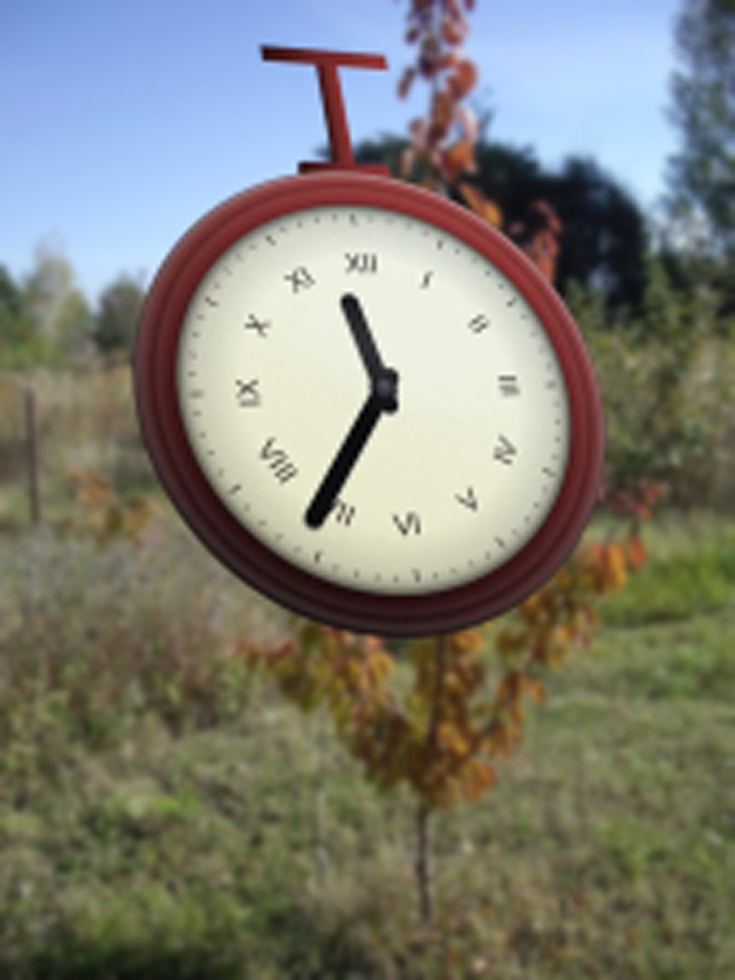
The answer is {"hour": 11, "minute": 36}
